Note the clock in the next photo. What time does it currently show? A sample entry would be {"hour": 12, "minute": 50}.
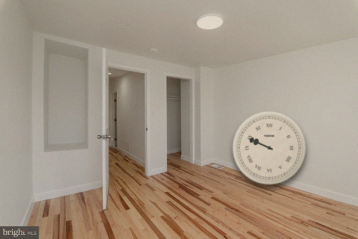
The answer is {"hour": 9, "minute": 49}
